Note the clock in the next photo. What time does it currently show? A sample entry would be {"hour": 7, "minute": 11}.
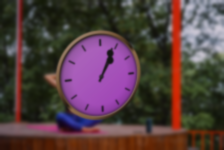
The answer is {"hour": 1, "minute": 4}
